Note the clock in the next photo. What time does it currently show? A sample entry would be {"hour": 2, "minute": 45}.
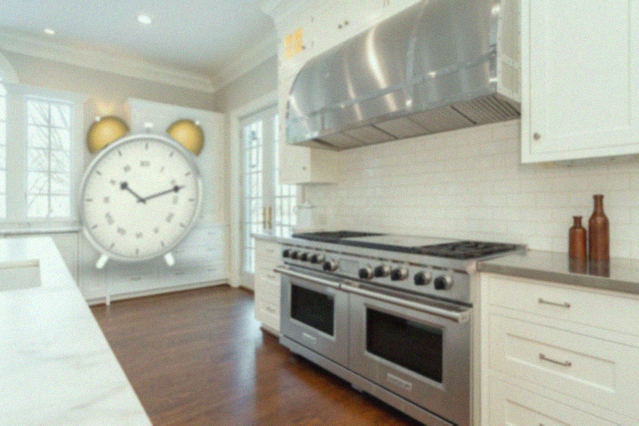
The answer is {"hour": 10, "minute": 12}
